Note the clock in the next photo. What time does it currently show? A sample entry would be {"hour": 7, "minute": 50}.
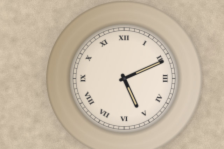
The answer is {"hour": 5, "minute": 11}
